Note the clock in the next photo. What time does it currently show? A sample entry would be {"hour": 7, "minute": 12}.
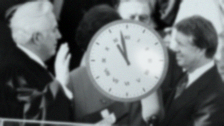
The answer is {"hour": 10, "minute": 58}
